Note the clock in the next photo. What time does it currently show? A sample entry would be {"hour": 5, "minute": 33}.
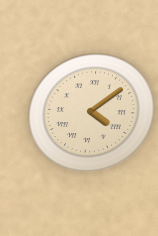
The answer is {"hour": 4, "minute": 8}
